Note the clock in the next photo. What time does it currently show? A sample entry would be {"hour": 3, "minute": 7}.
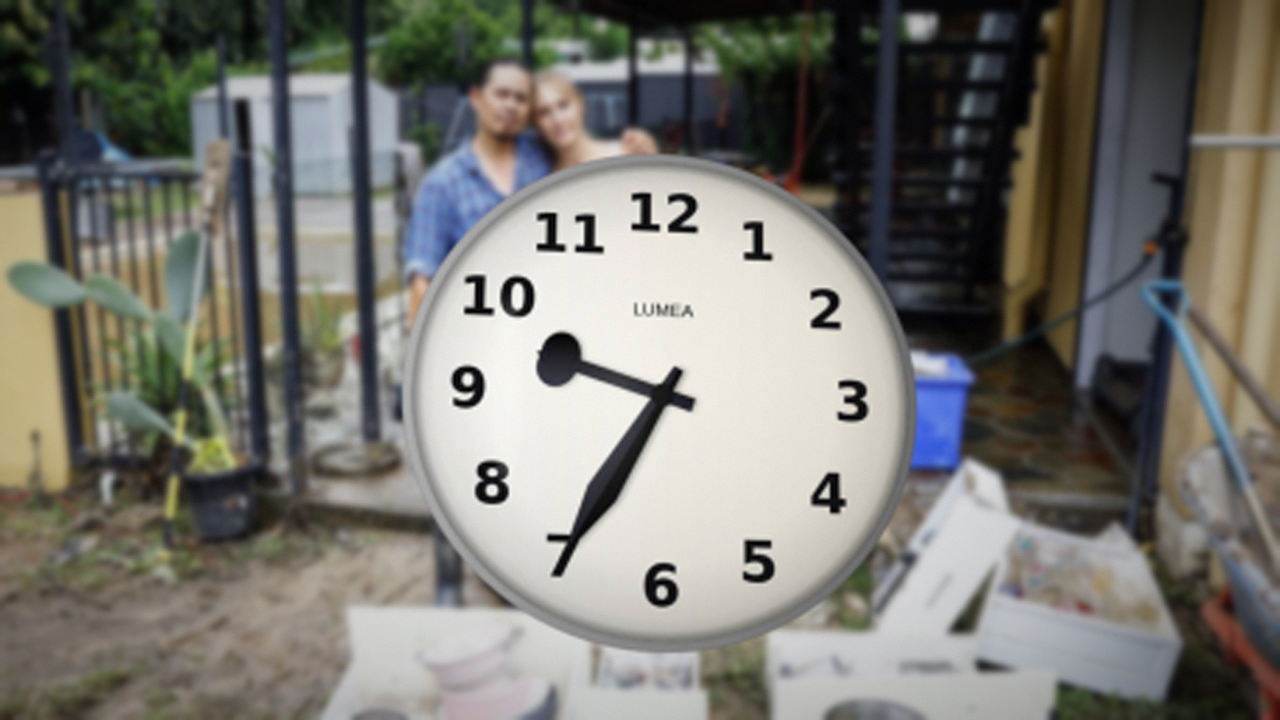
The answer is {"hour": 9, "minute": 35}
